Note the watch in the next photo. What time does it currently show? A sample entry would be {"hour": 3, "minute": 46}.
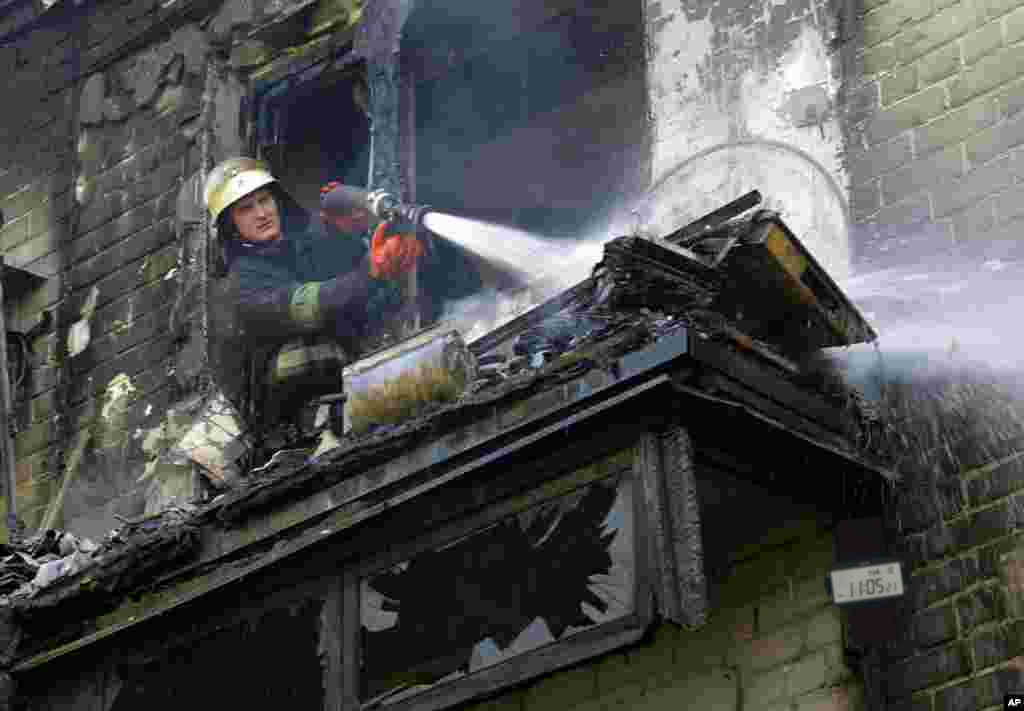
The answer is {"hour": 11, "minute": 5}
